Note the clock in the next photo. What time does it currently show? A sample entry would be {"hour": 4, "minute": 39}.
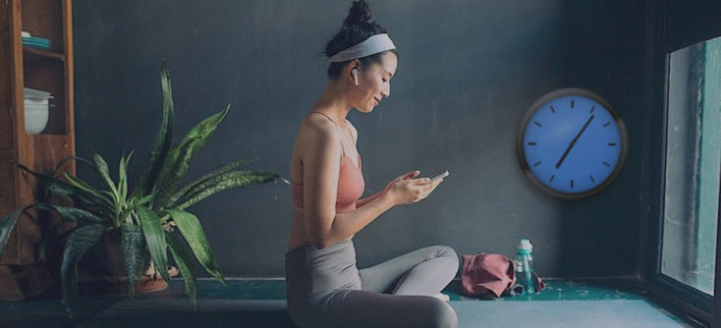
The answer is {"hour": 7, "minute": 6}
